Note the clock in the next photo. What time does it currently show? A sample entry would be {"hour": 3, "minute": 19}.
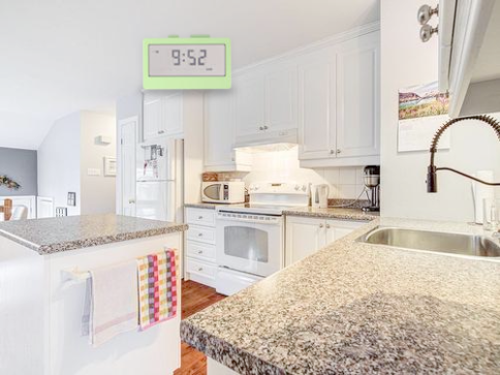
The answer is {"hour": 9, "minute": 52}
